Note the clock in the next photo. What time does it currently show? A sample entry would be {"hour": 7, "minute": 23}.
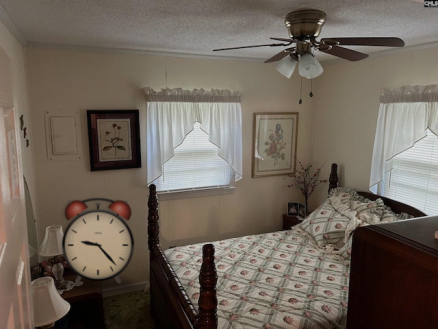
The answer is {"hour": 9, "minute": 23}
